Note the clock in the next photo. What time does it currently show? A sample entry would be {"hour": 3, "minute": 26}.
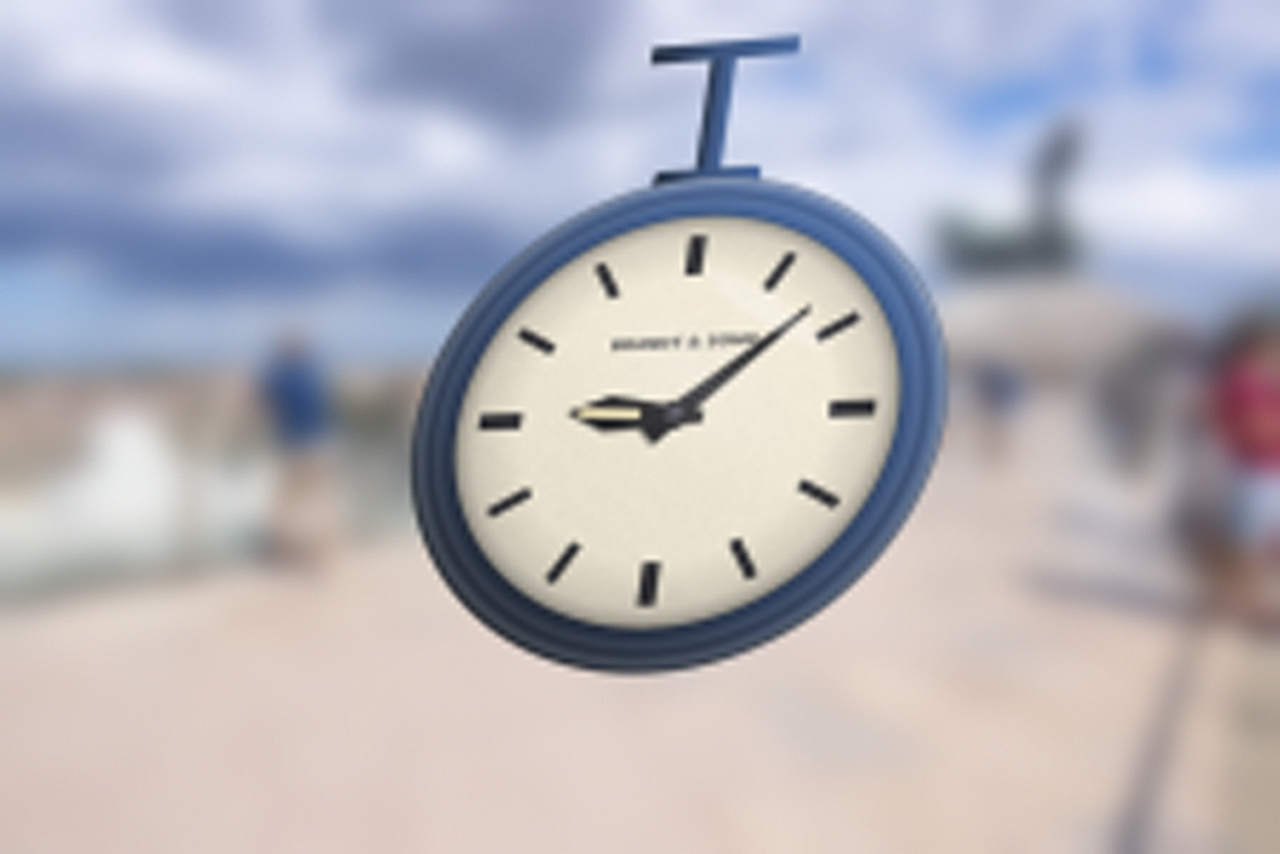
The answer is {"hour": 9, "minute": 8}
